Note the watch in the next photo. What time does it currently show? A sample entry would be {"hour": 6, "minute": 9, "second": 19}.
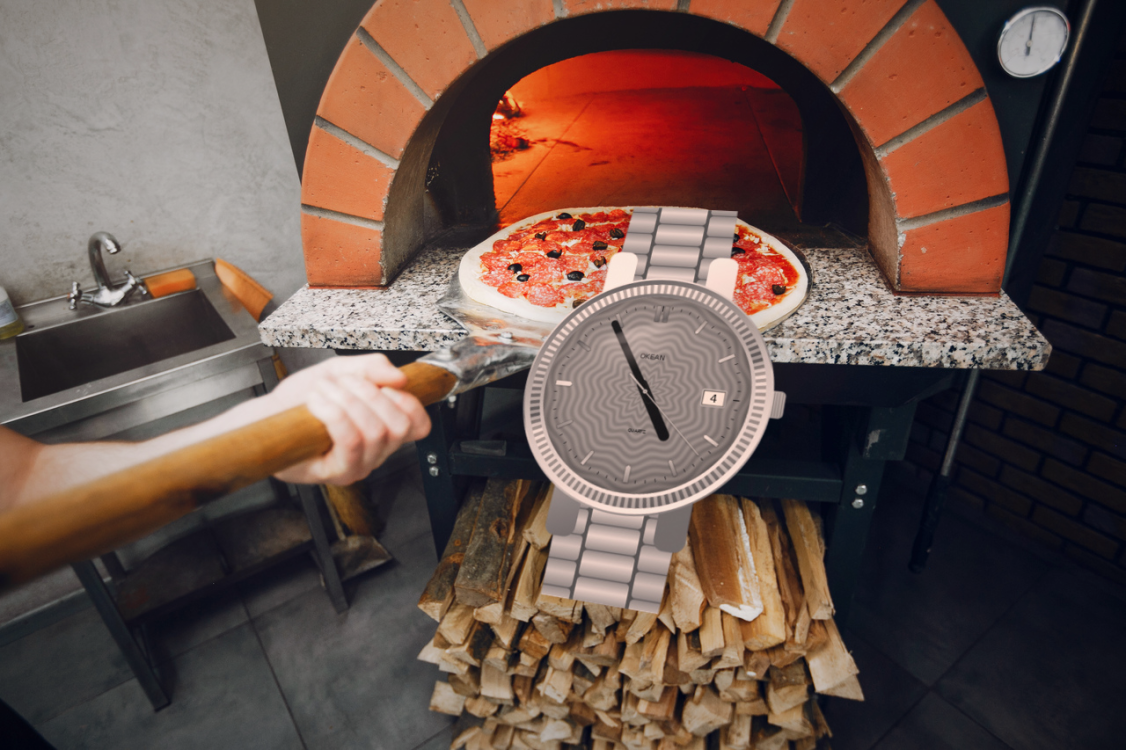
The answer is {"hour": 4, "minute": 54, "second": 22}
